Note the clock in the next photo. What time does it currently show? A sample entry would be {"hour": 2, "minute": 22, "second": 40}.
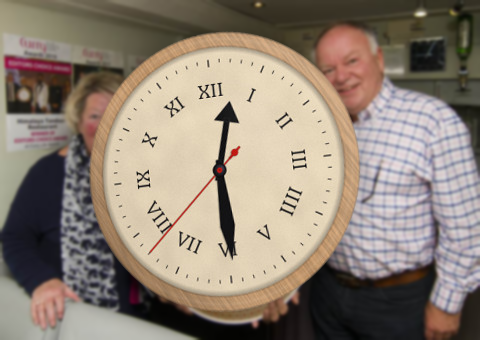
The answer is {"hour": 12, "minute": 29, "second": 38}
